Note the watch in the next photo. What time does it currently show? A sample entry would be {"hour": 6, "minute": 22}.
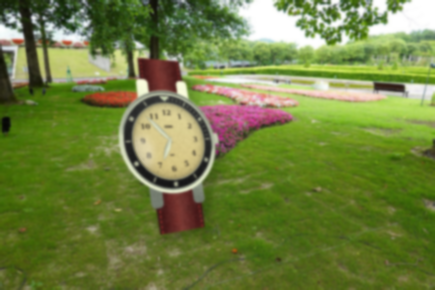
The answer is {"hour": 6, "minute": 53}
